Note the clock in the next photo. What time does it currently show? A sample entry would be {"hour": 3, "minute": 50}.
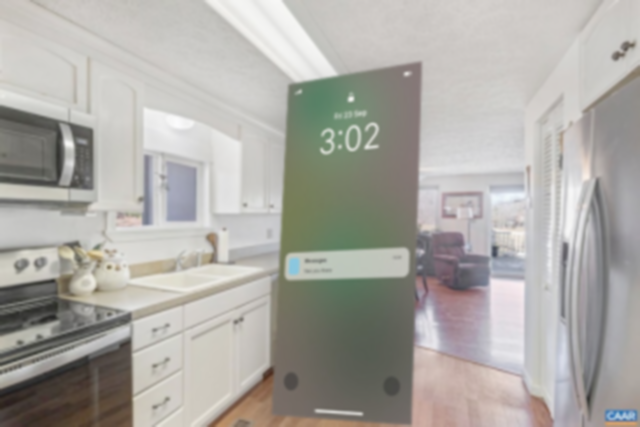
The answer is {"hour": 3, "minute": 2}
